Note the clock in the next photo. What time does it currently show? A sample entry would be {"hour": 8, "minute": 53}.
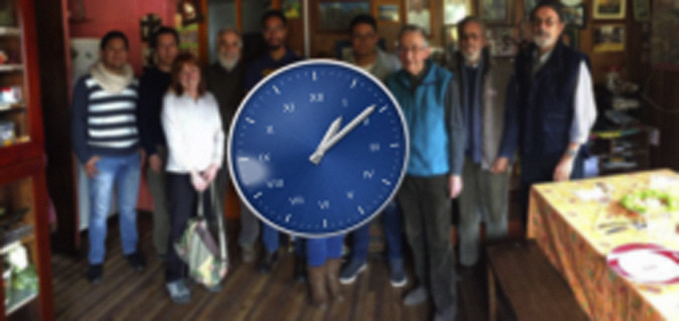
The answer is {"hour": 1, "minute": 9}
